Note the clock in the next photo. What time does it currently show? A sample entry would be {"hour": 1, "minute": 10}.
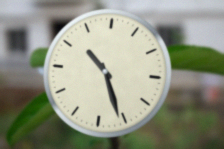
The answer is {"hour": 10, "minute": 26}
